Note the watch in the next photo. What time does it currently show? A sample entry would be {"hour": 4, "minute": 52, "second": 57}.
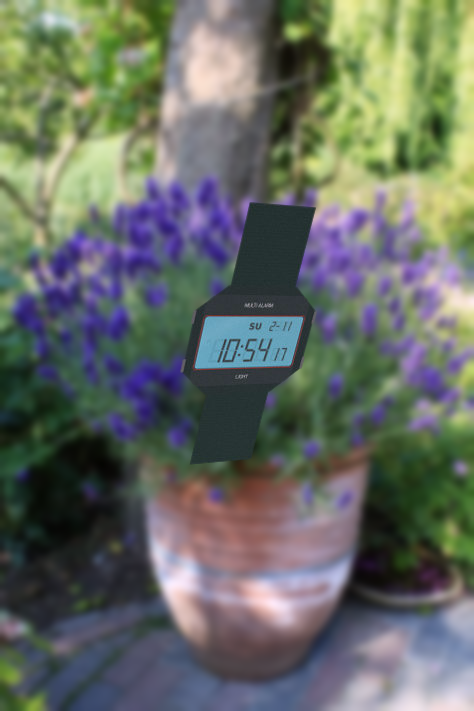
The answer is {"hour": 10, "minute": 54, "second": 17}
